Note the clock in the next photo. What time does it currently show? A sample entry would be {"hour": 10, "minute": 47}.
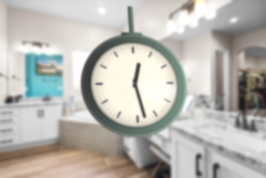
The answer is {"hour": 12, "minute": 28}
